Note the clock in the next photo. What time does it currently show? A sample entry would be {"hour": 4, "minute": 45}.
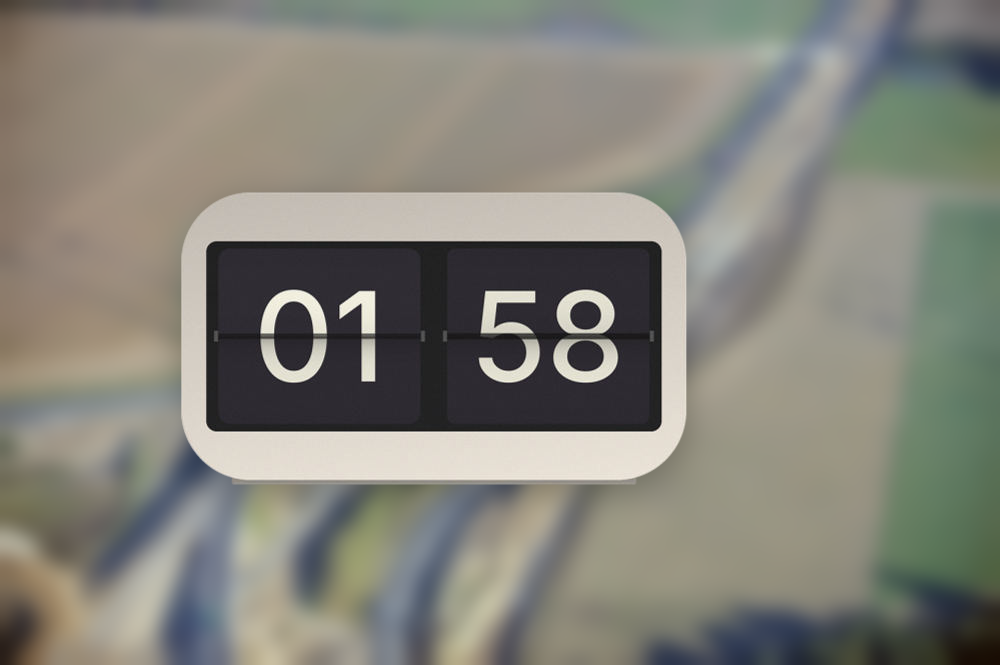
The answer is {"hour": 1, "minute": 58}
